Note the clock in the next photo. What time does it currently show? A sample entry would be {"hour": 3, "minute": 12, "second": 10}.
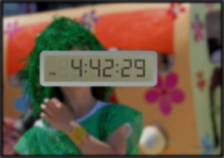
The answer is {"hour": 4, "minute": 42, "second": 29}
